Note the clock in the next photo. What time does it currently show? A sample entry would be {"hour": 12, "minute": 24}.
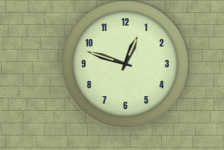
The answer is {"hour": 12, "minute": 48}
